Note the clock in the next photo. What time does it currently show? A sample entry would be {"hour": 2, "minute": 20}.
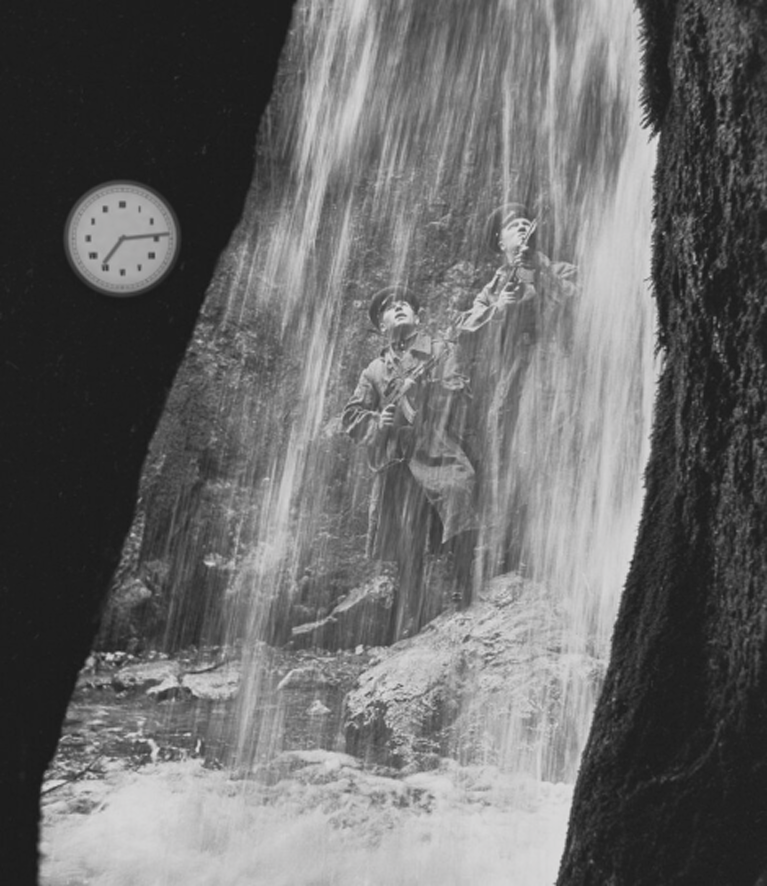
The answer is {"hour": 7, "minute": 14}
